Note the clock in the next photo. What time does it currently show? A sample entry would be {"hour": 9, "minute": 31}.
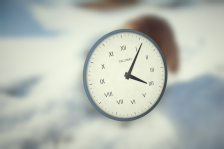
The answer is {"hour": 4, "minute": 6}
